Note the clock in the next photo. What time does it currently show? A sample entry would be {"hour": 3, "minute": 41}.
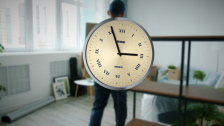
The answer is {"hour": 2, "minute": 56}
